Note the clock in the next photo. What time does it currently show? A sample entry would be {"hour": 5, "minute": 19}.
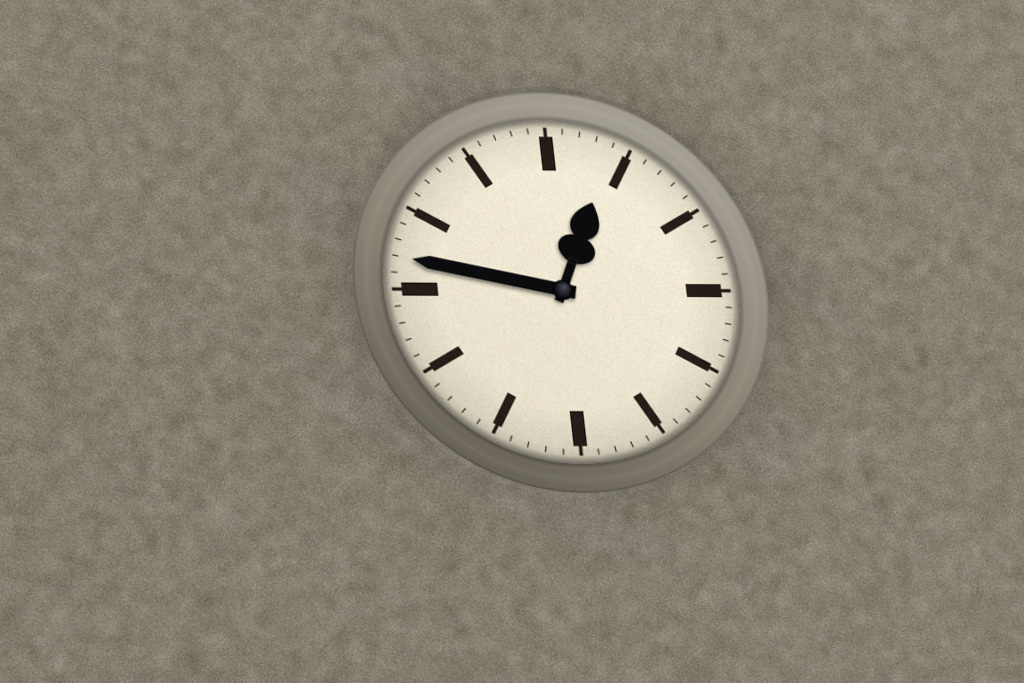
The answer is {"hour": 12, "minute": 47}
